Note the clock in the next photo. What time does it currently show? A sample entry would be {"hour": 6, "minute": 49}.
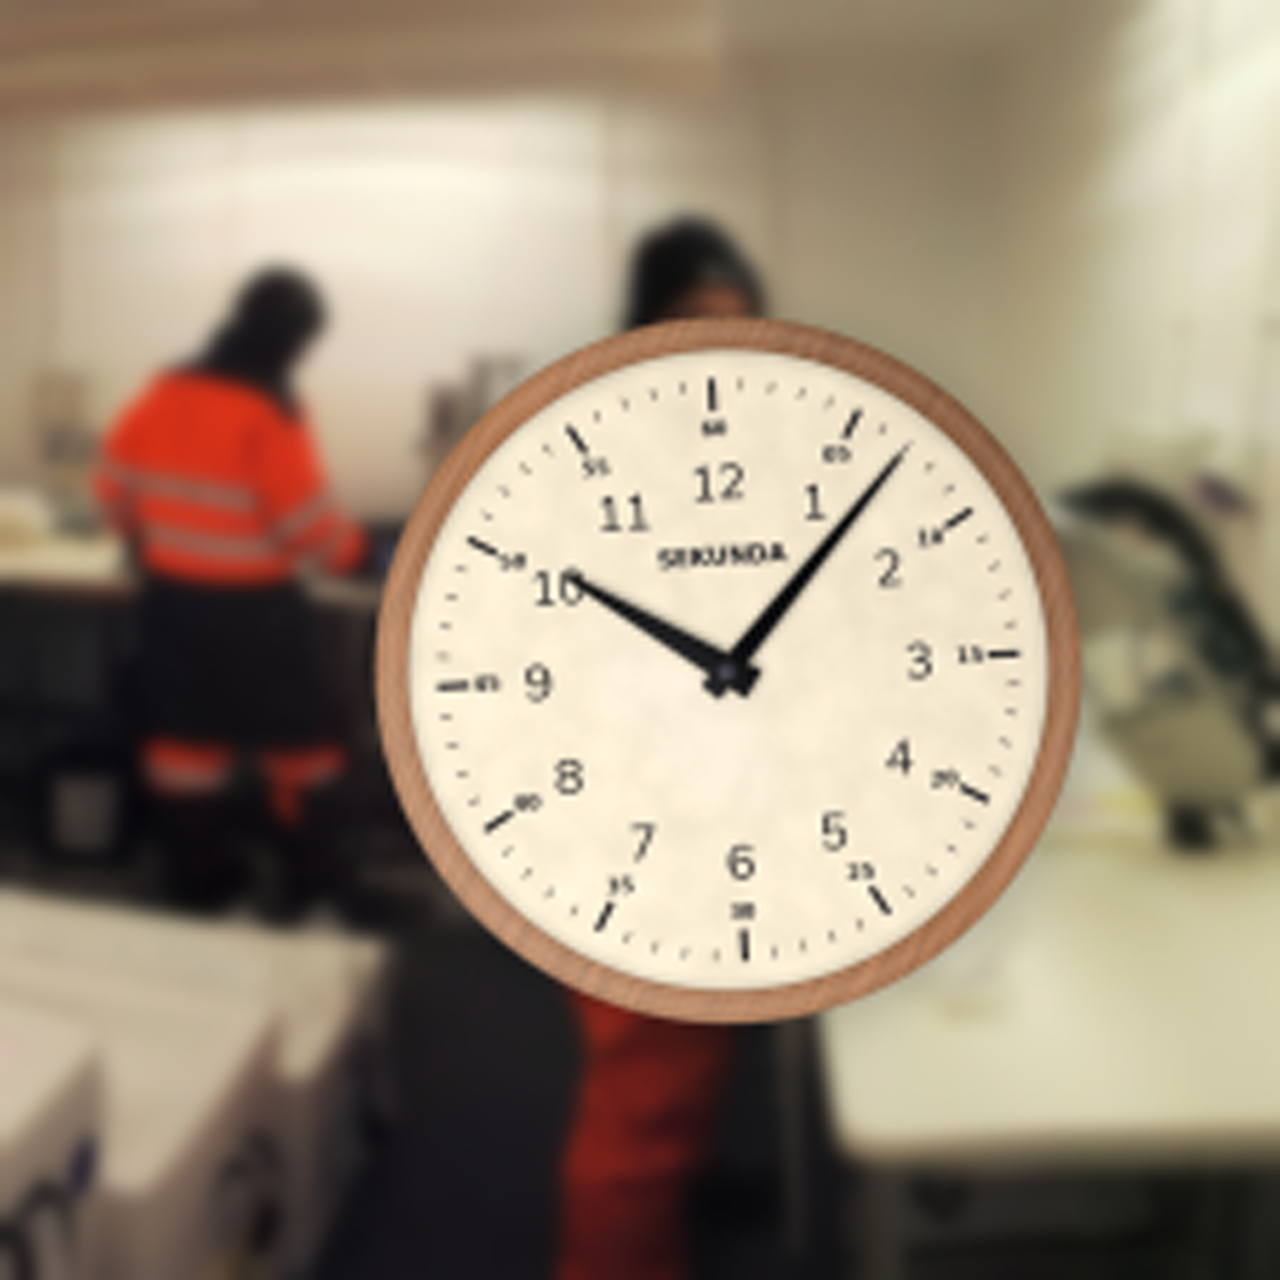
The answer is {"hour": 10, "minute": 7}
